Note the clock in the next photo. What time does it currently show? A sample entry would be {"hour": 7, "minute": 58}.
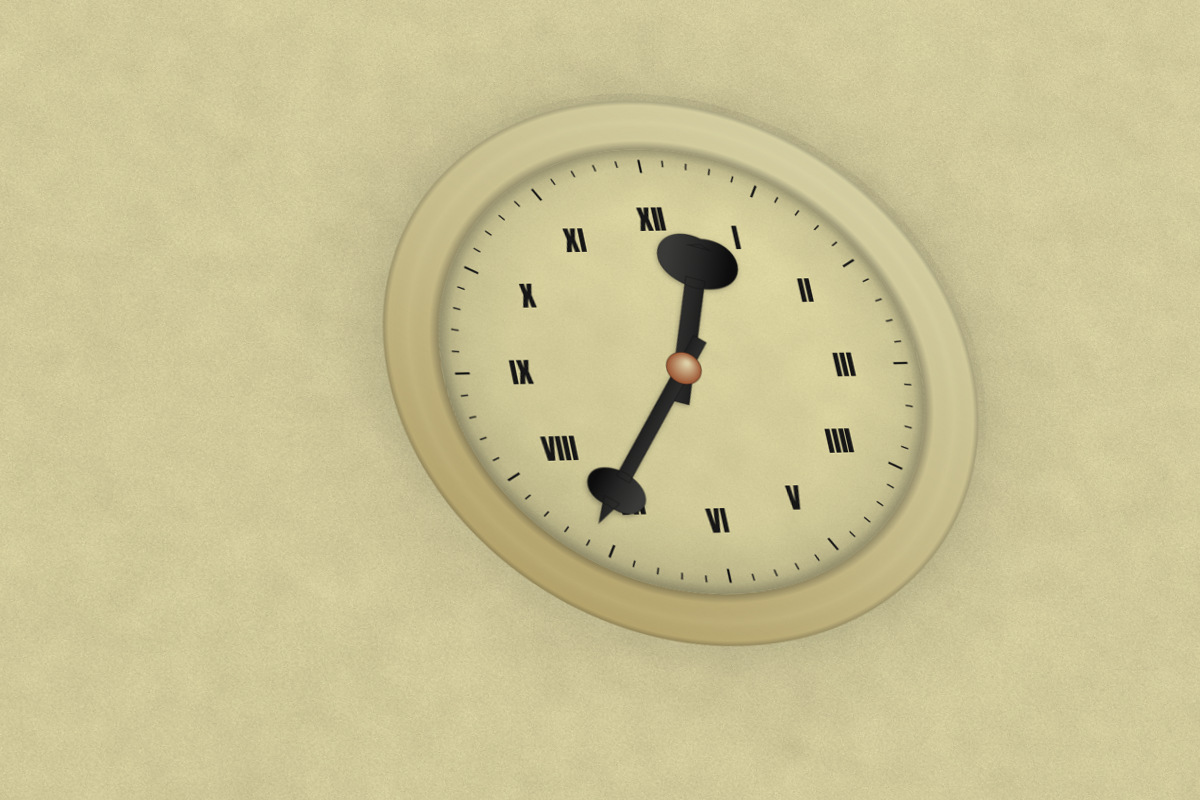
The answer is {"hour": 12, "minute": 36}
